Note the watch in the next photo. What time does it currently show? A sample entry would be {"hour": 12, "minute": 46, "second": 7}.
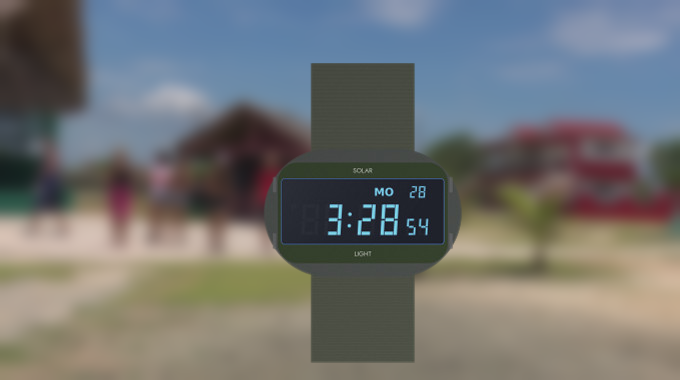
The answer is {"hour": 3, "minute": 28, "second": 54}
